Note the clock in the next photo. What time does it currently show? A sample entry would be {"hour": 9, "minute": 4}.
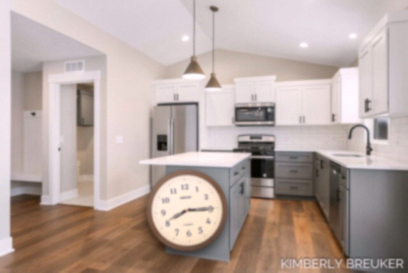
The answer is {"hour": 8, "minute": 15}
